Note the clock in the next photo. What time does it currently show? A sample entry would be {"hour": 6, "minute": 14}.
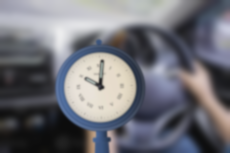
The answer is {"hour": 10, "minute": 1}
